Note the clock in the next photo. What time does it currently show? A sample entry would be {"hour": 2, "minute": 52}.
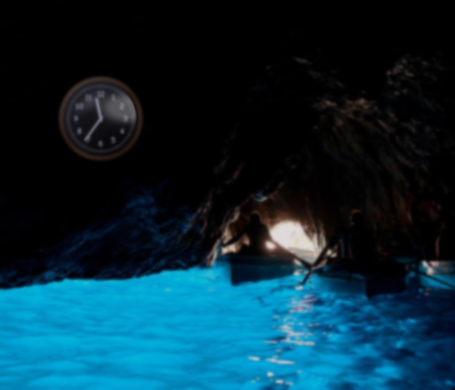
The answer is {"hour": 11, "minute": 36}
